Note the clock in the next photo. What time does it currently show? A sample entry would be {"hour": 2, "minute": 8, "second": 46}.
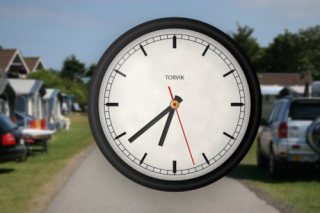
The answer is {"hour": 6, "minute": 38, "second": 27}
